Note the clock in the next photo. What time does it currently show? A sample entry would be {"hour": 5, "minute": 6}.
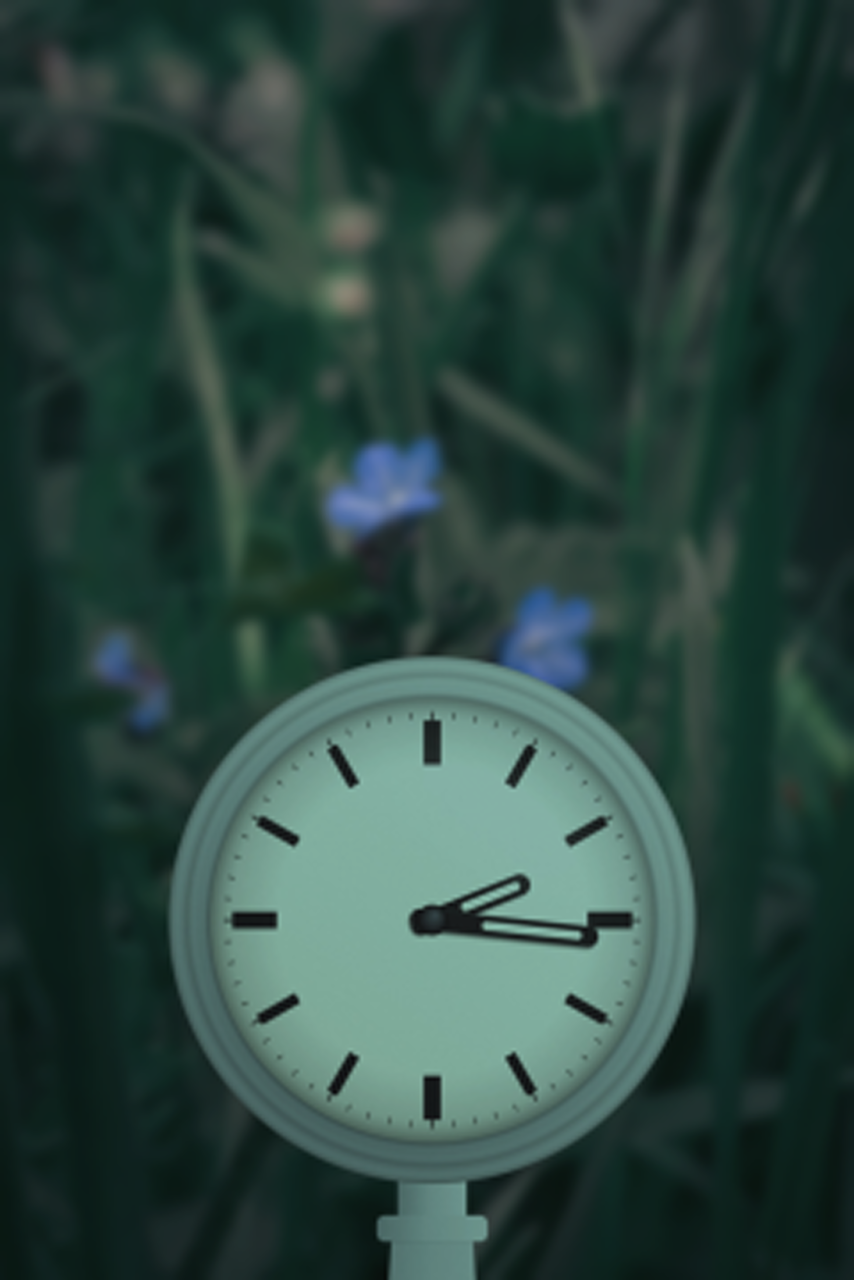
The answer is {"hour": 2, "minute": 16}
